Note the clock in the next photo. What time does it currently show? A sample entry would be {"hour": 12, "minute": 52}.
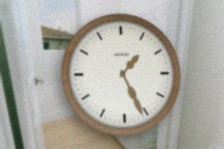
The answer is {"hour": 1, "minute": 26}
